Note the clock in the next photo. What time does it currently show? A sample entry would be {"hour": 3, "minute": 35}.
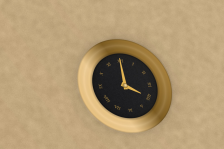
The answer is {"hour": 4, "minute": 0}
